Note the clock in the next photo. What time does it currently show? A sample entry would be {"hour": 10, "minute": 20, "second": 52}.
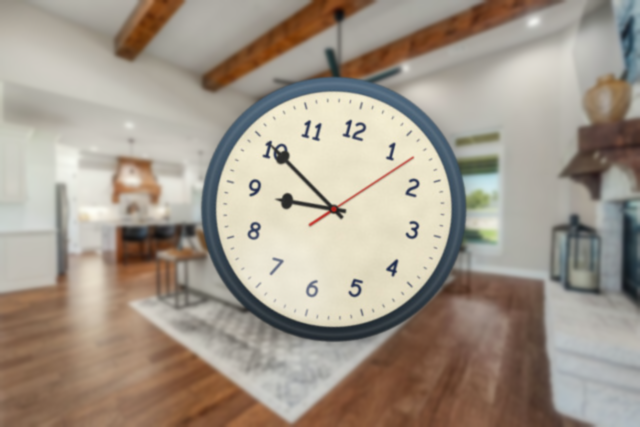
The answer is {"hour": 8, "minute": 50, "second": 7}
